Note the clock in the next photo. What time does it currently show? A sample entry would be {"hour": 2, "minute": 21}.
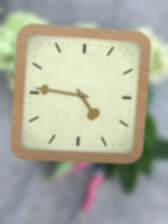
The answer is {"hour": 4, "minute": 46}
